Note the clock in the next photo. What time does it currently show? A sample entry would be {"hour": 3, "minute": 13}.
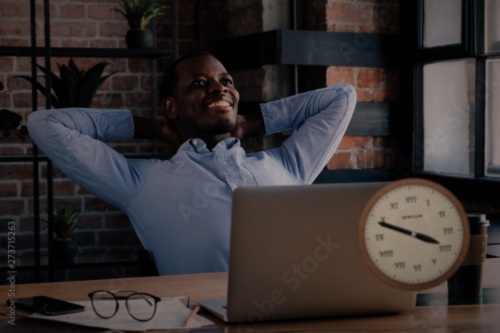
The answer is {"hour": 3, "minute": 49}
